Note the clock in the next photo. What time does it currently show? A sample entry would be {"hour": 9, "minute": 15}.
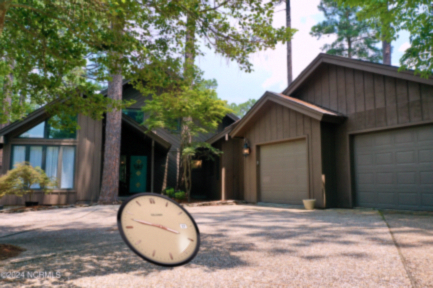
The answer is {"hour": 3, "minute": 48}
